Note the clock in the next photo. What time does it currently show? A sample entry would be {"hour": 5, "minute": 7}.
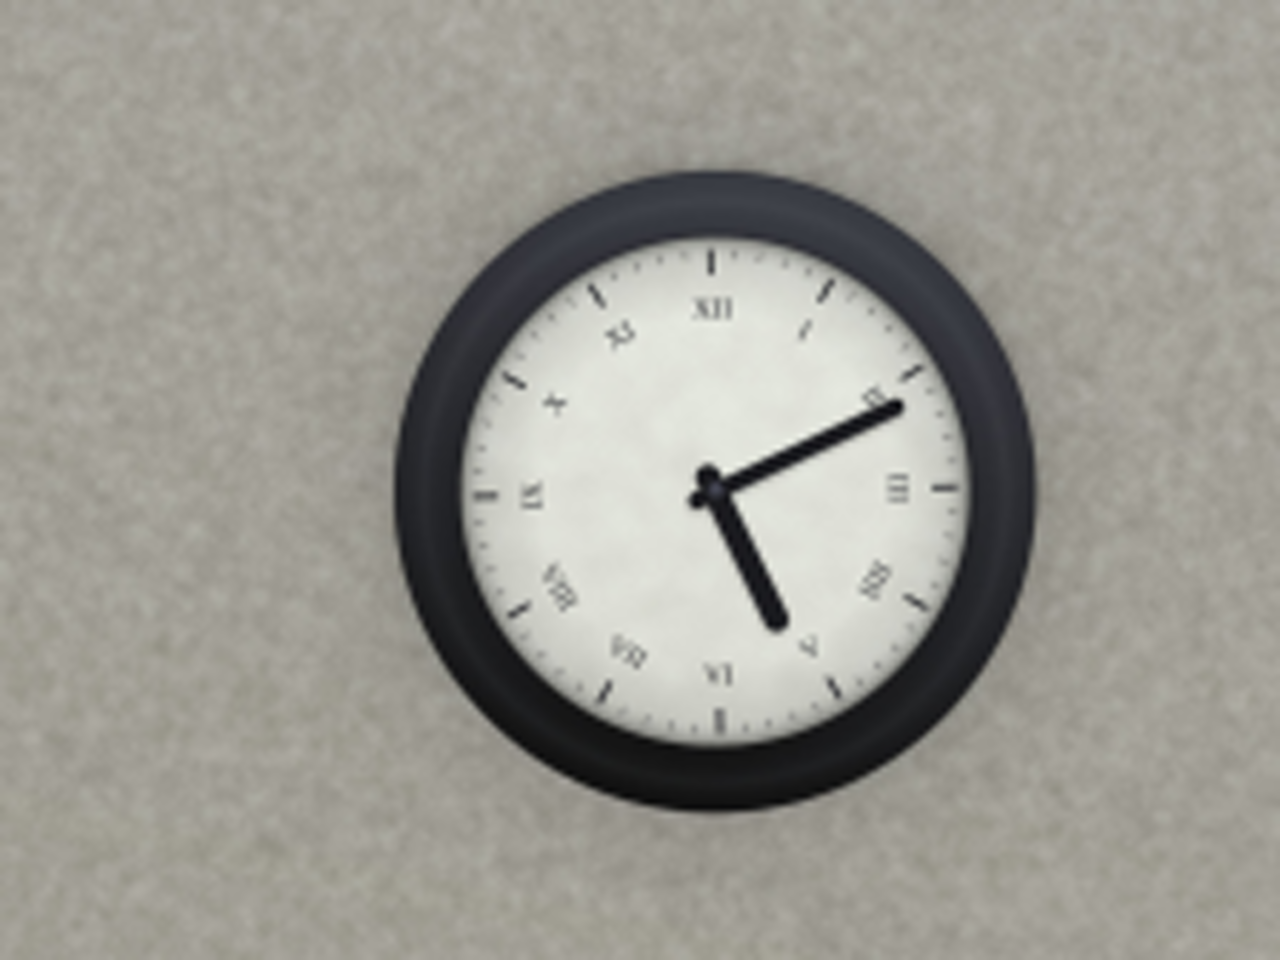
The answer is {"hour": 5, "minute": 11}
